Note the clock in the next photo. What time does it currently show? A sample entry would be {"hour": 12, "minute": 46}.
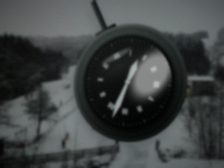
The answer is {"hour": 1, "minute": 38}
